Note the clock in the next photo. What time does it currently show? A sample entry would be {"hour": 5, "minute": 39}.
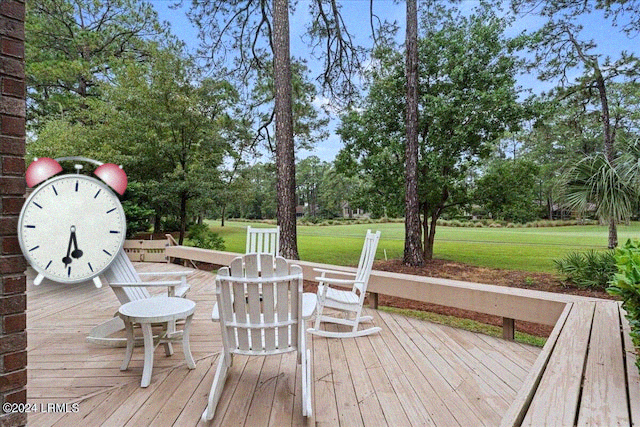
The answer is {"hour": 5, "minute": 31}
